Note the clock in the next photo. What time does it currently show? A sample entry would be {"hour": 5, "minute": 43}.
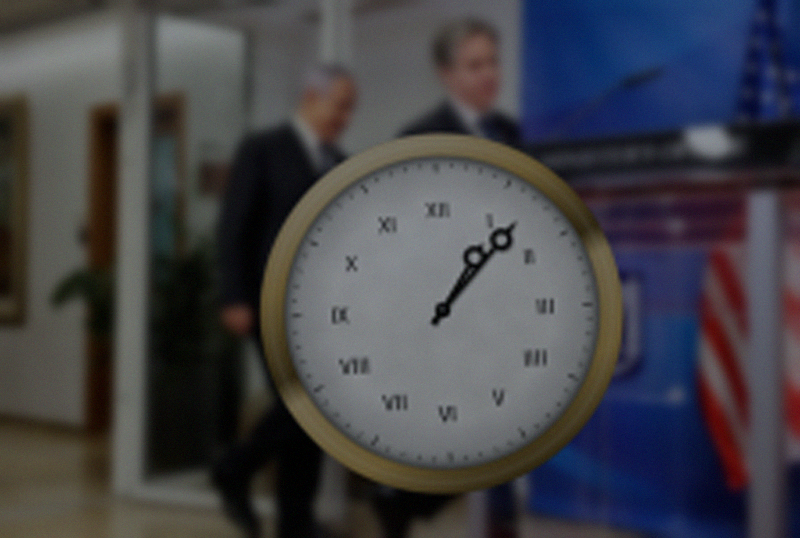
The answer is {"hour": 1, "minute": 7}
